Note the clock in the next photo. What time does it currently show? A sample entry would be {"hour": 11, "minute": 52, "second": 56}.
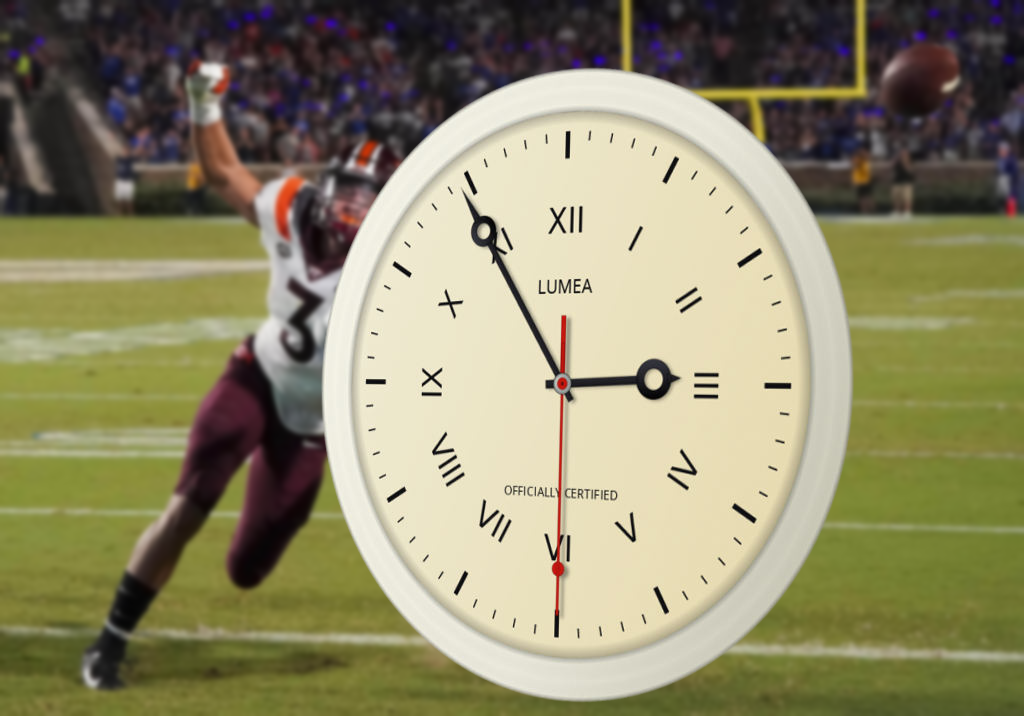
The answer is {"hour": 2, "minute": 54, "second": 30}
